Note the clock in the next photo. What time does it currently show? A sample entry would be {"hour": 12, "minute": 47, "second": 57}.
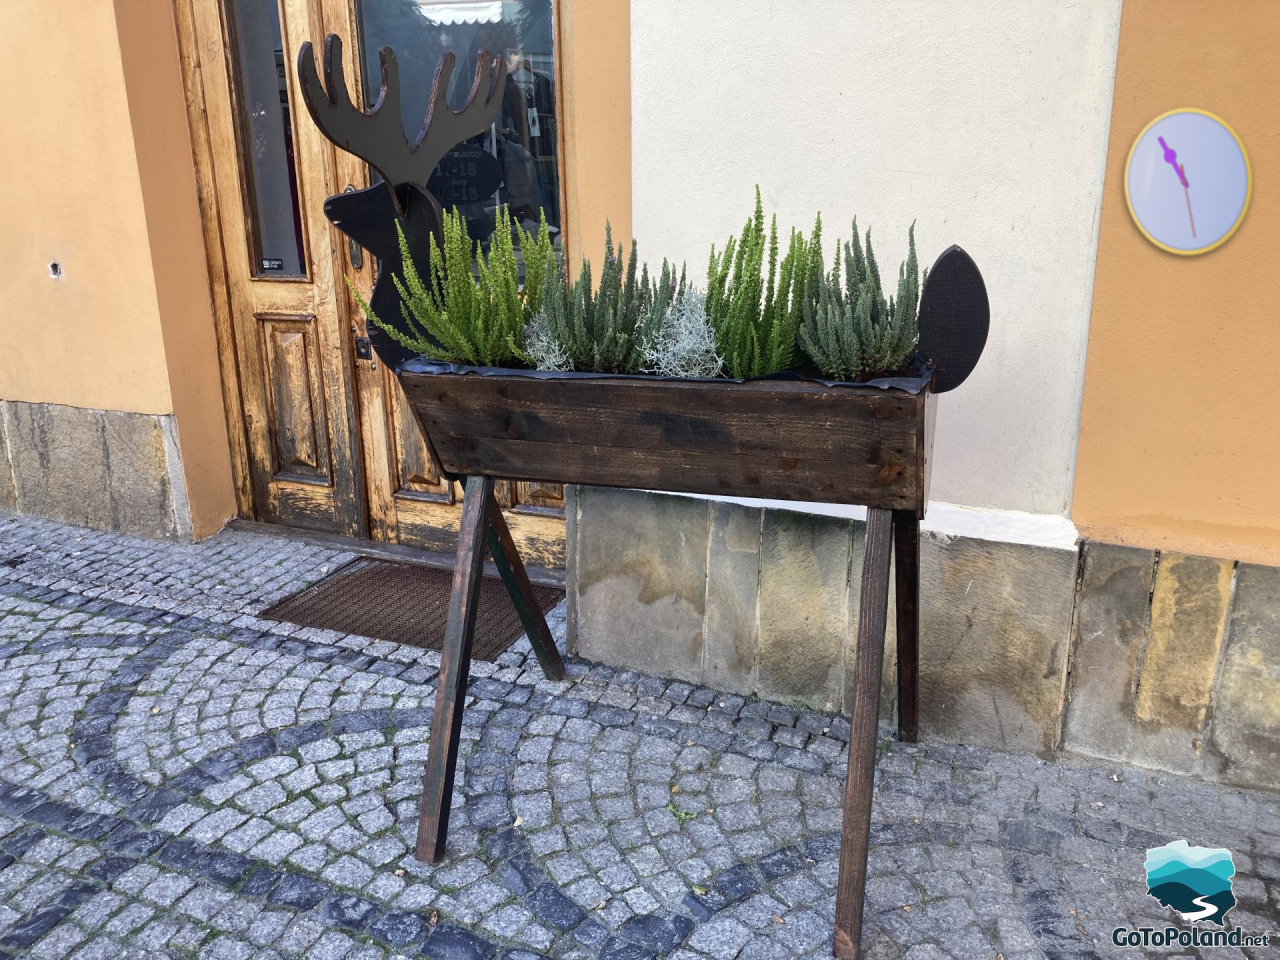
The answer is {"hour": 10, "minute": 54, "second": 28}
